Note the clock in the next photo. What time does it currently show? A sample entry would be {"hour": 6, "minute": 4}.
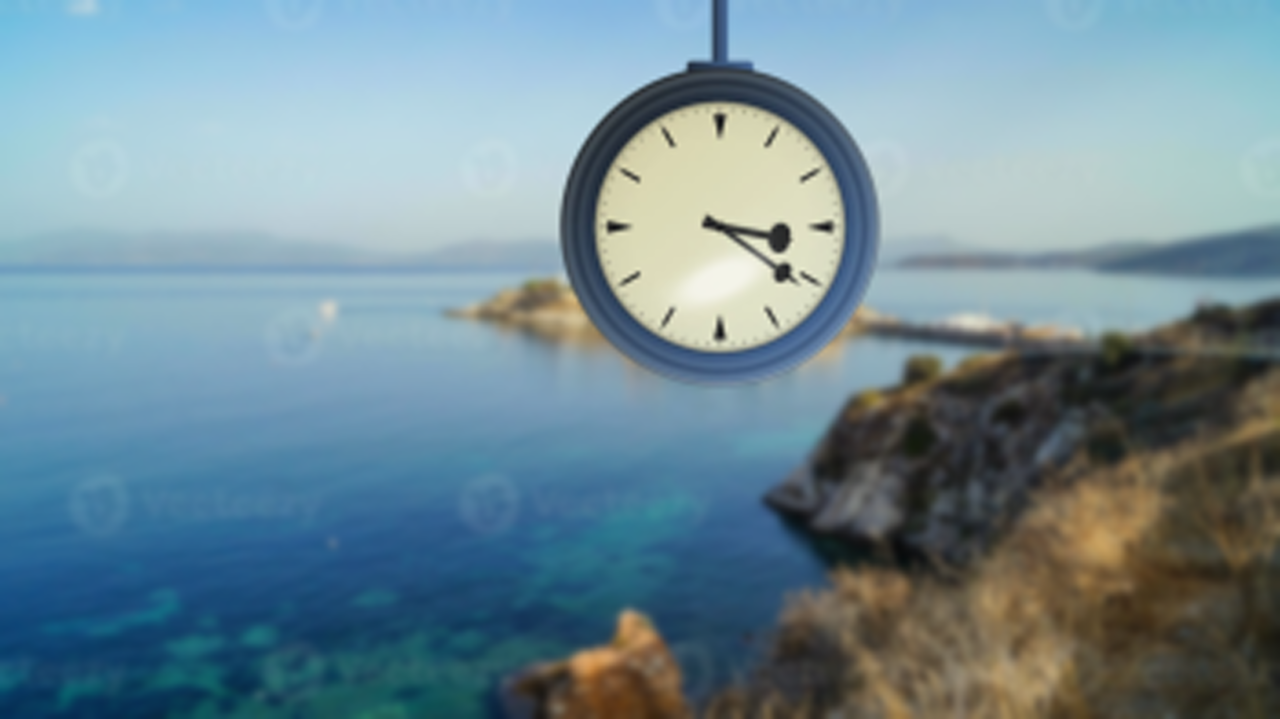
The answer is {"hour": 3, "minute": 21}
